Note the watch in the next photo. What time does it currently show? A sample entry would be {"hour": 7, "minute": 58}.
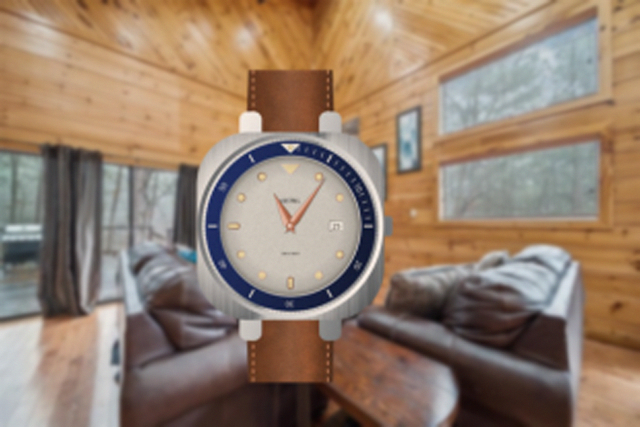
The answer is {"hour": 11, "minute": 6}
